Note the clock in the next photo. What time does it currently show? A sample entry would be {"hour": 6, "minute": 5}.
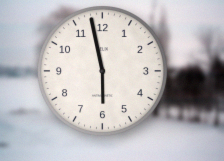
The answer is {"hour": 5, "minute": 58}
